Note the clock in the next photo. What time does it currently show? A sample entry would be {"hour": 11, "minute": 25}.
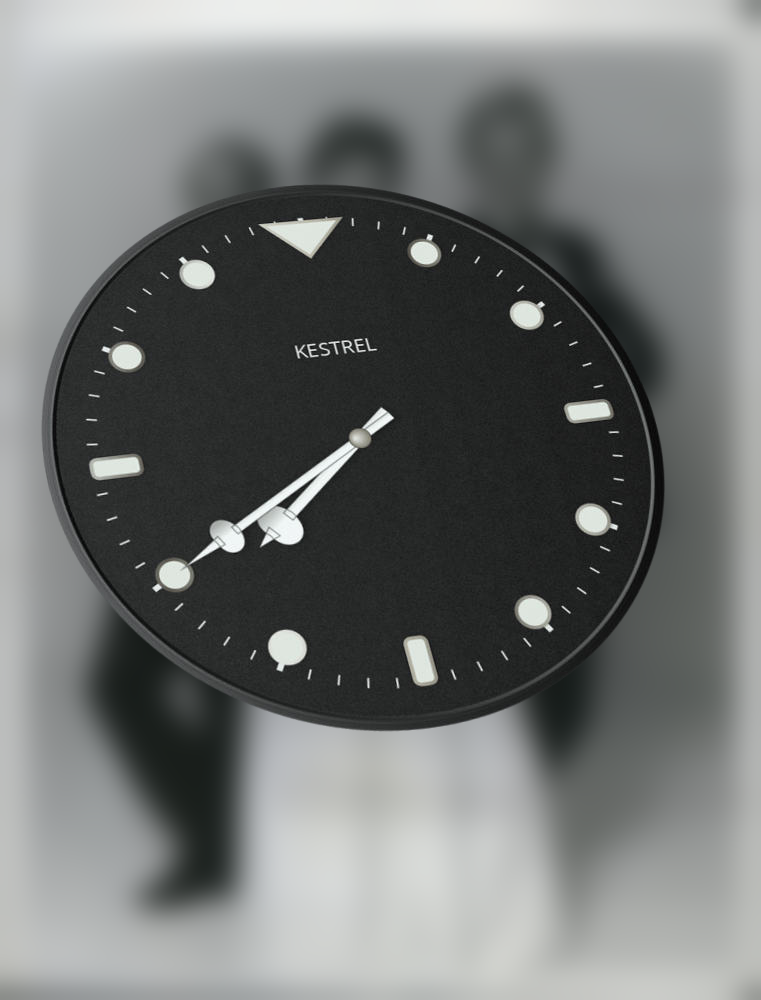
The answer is {"hour": 7, "minute": 40}
